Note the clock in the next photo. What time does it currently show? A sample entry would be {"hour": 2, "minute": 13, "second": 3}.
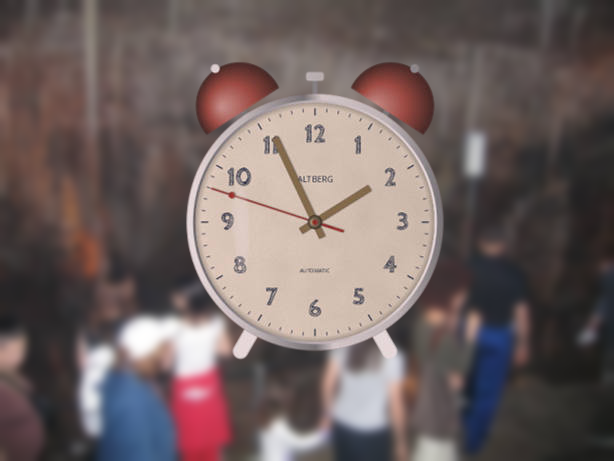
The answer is {"hour": 1, "minute": 55, "second": 48}
